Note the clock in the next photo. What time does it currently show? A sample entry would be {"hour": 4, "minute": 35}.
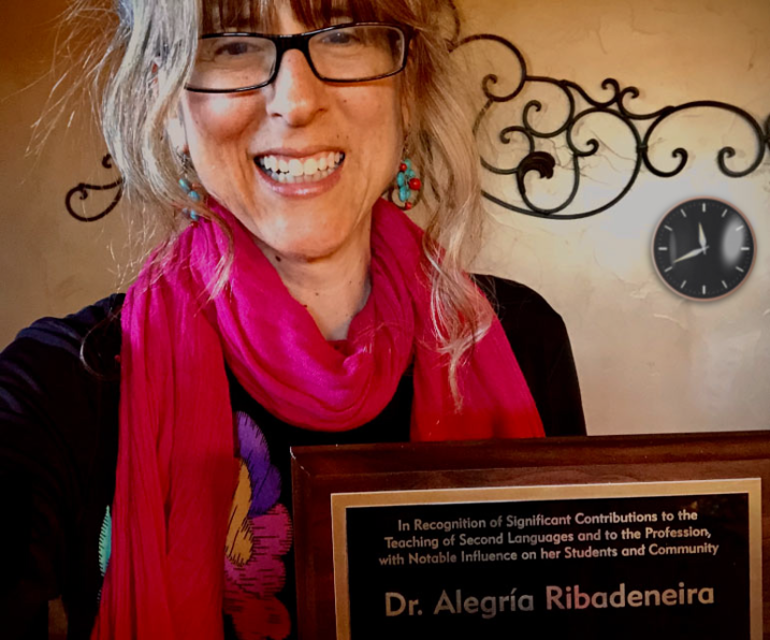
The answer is {"hour": 11, "minute": 41}
